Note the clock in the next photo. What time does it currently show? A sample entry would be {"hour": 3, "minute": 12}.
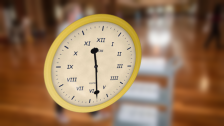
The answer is {"hour": 11, "minute": 28}
